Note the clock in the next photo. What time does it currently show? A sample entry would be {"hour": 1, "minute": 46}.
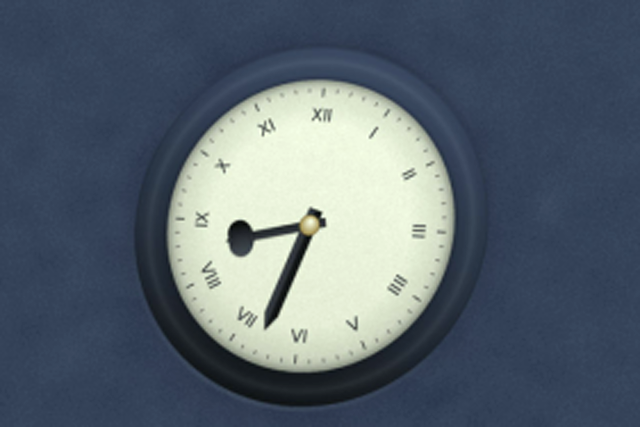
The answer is {"hour": 8, "minute": 33}
